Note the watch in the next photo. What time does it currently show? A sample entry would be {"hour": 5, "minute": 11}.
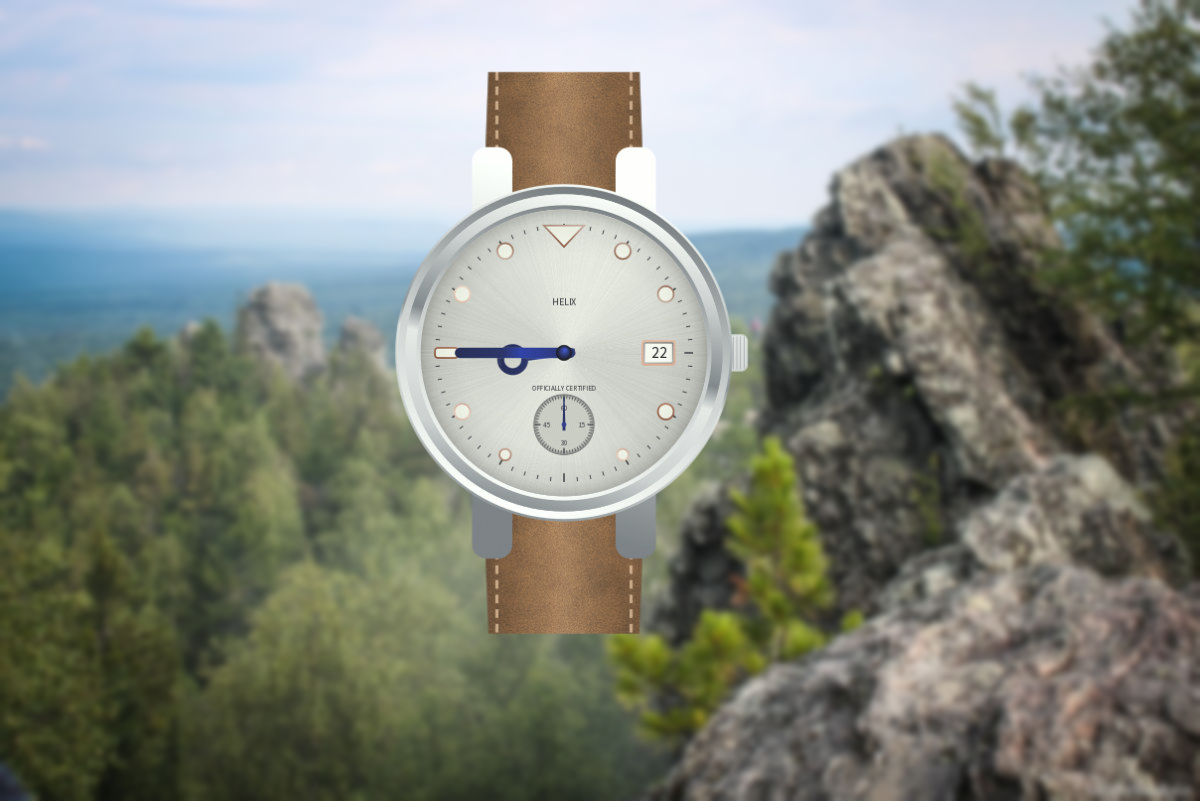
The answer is {"hour": 8, "minute": 45}
